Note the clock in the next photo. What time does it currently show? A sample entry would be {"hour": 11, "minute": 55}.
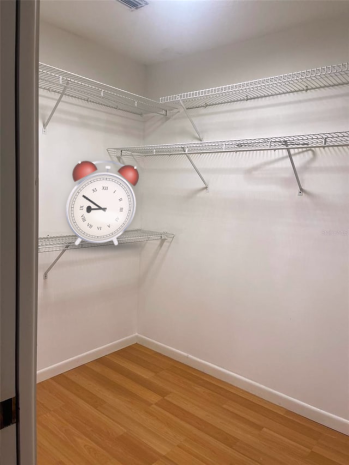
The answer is {"hour": 8, "minute": 50}
